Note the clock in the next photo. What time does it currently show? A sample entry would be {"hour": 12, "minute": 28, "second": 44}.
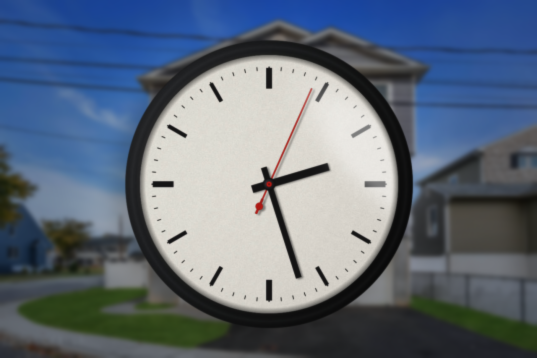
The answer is {"hour": 2, "minute": 27, "second": 4}
